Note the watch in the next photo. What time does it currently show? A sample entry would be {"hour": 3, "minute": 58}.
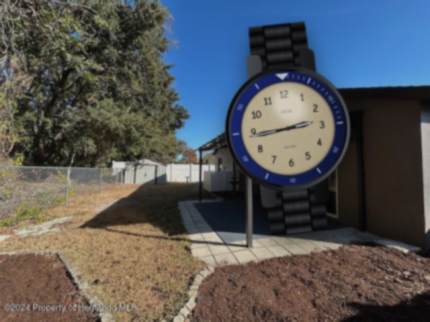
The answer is {"hour": 2, "minute": 44}
